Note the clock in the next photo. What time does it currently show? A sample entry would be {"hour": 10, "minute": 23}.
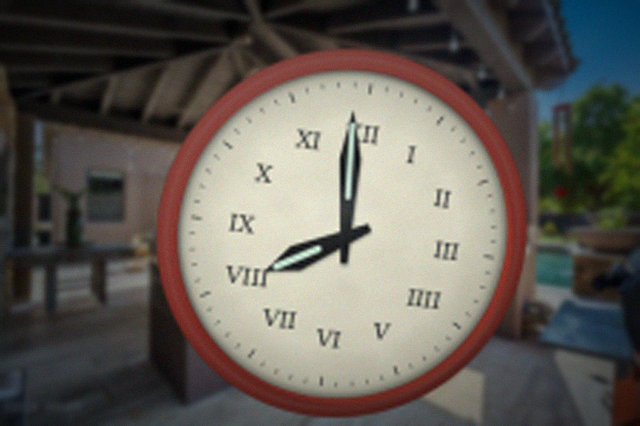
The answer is {"hour": 7, "minute": 59}
